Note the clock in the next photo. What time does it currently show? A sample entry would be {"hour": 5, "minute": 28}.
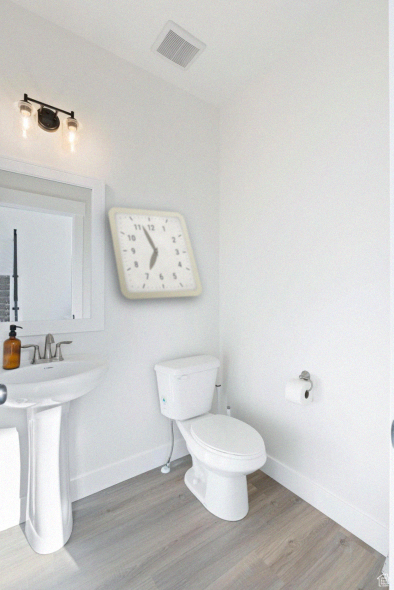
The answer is {"hour": 6, "minute": 57}
